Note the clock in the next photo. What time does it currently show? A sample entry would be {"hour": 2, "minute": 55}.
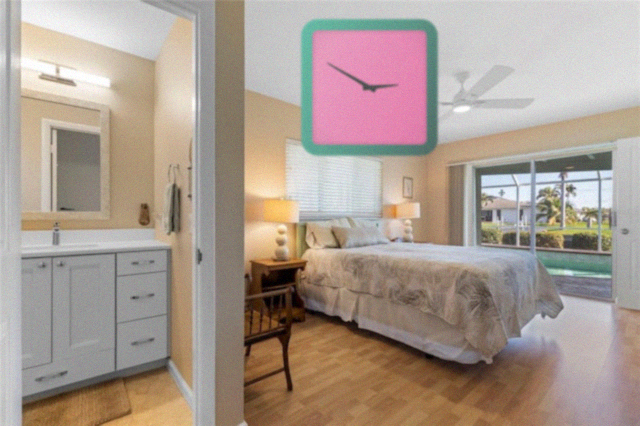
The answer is {"hour": 2, "minute": 50}
